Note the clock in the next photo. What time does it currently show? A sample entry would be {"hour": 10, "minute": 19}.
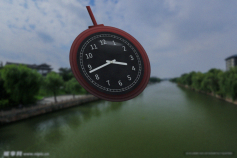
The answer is {"hour": 3, "minute": 43}
